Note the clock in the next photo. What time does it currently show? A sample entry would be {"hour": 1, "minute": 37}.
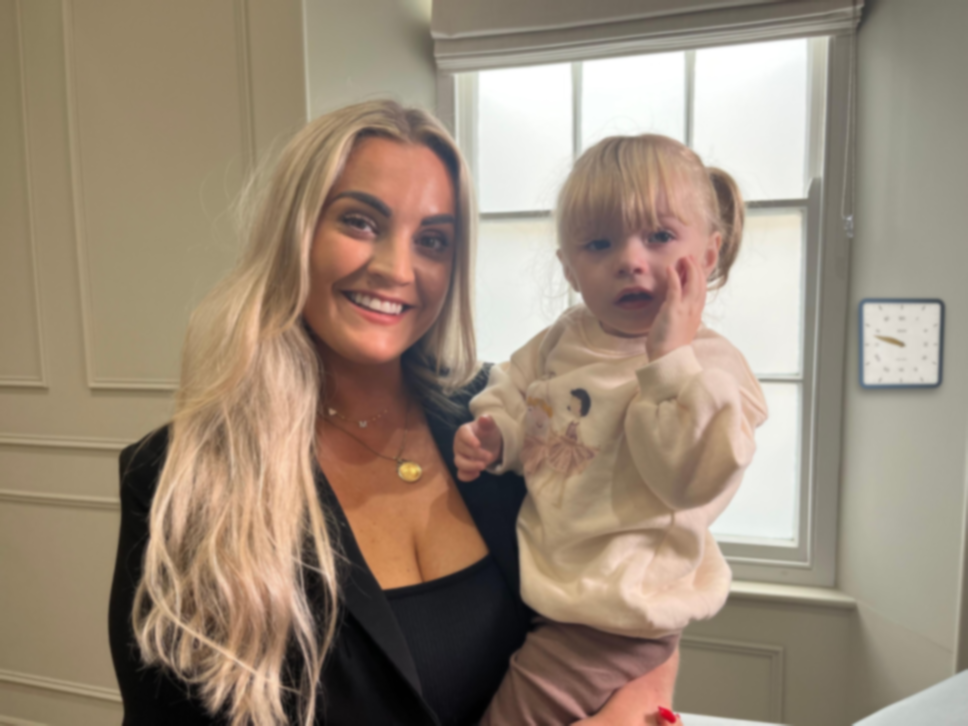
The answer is {"hour": 9, "minute": 48}
